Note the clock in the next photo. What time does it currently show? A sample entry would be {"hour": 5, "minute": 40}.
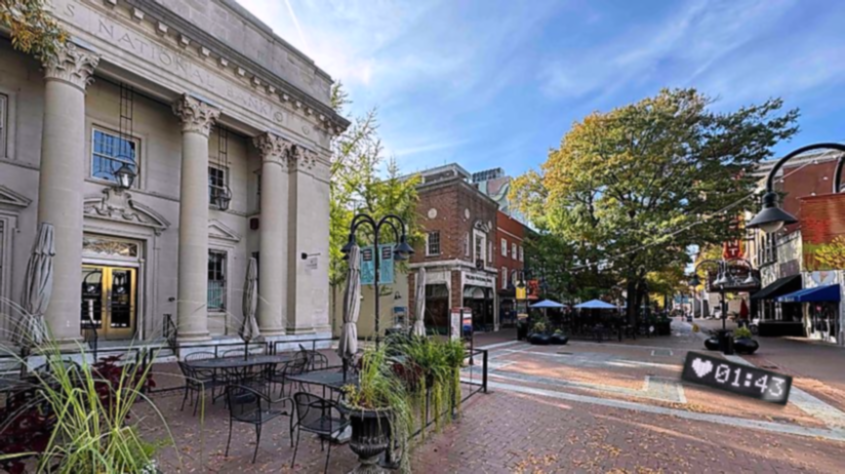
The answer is {"hour": 1, "minute": 43}
